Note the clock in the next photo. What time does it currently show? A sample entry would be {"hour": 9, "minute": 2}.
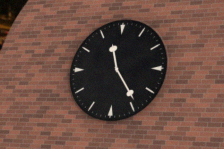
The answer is {"hour": 11, "minute": 24}
